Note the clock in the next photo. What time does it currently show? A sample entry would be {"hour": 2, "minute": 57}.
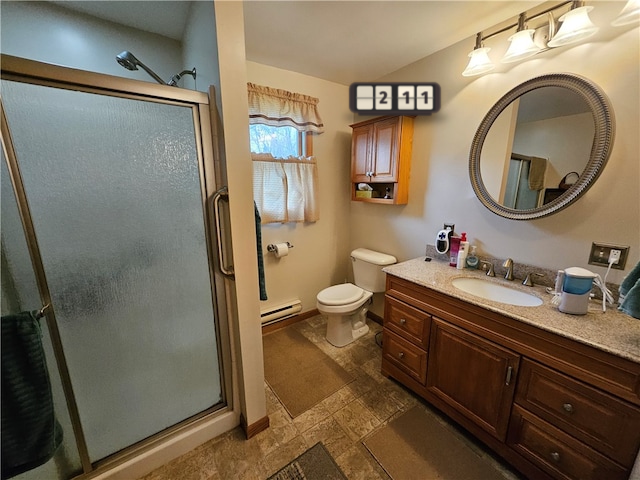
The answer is {"hour": 2, "minute": 11}
